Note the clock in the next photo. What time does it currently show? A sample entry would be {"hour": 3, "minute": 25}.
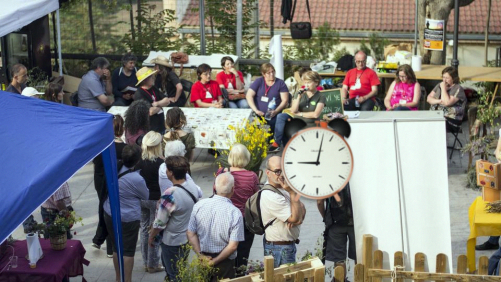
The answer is {"hour": 9, "minute": 2}
